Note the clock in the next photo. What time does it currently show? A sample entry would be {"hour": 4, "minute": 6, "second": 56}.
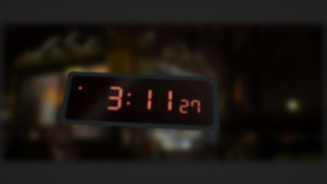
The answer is {"hour": 3, "minute": 11, "second": 27}
